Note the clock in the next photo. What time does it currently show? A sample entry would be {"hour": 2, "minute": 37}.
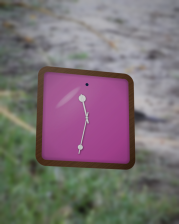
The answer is {"hour": 11, "minute": 32}
